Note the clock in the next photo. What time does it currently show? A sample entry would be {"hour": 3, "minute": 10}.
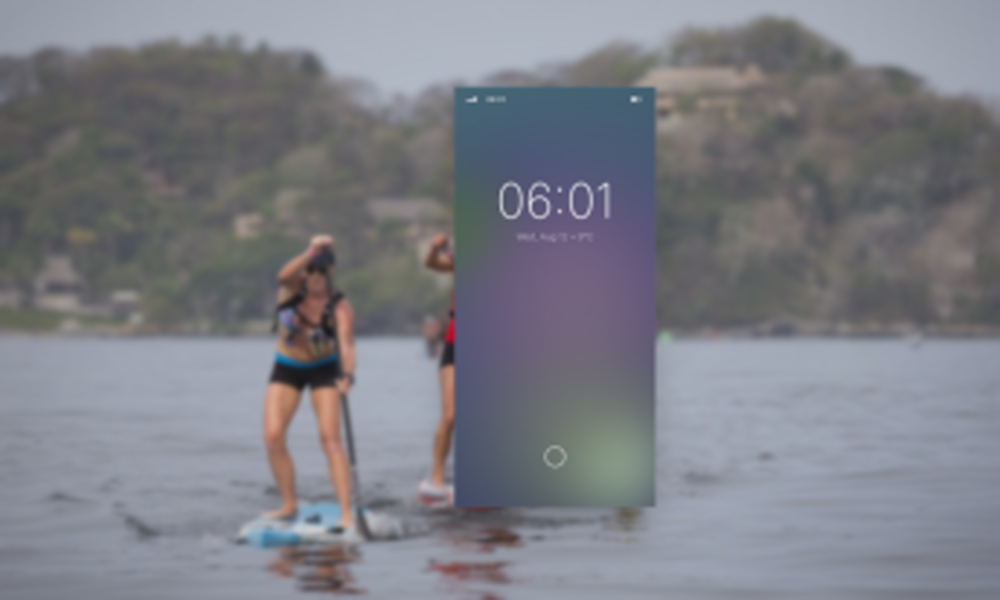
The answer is {"hour": 6, "minute": 1}
